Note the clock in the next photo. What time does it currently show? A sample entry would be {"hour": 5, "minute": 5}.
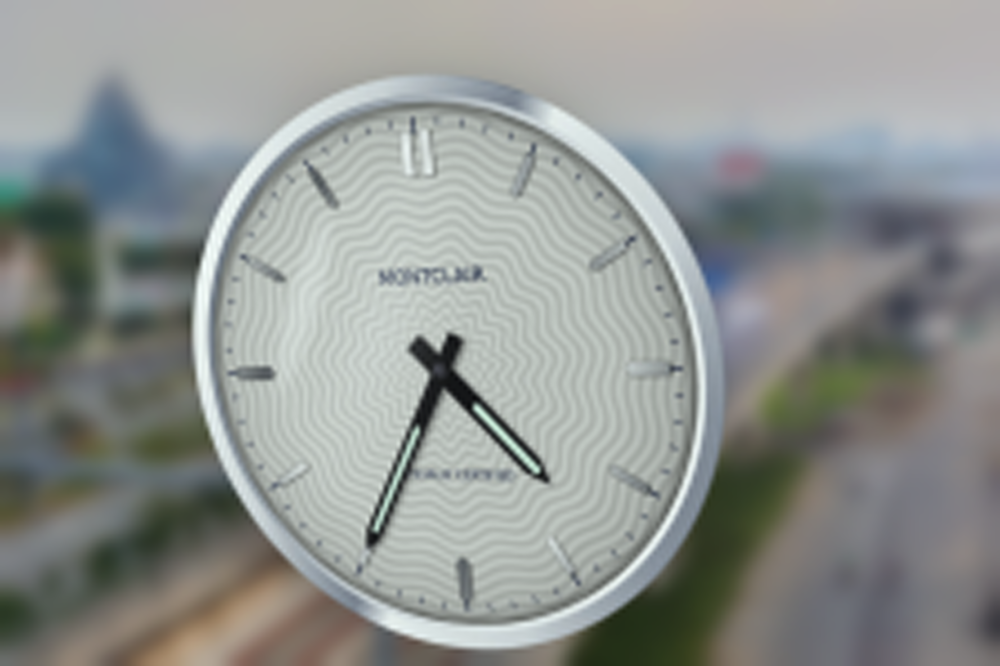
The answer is {"hour": 4, "minute": 35}
